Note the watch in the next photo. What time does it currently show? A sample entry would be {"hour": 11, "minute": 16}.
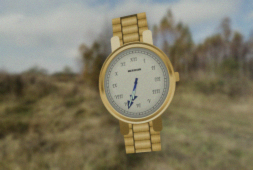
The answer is {"hour": 6, "minute": 34}
